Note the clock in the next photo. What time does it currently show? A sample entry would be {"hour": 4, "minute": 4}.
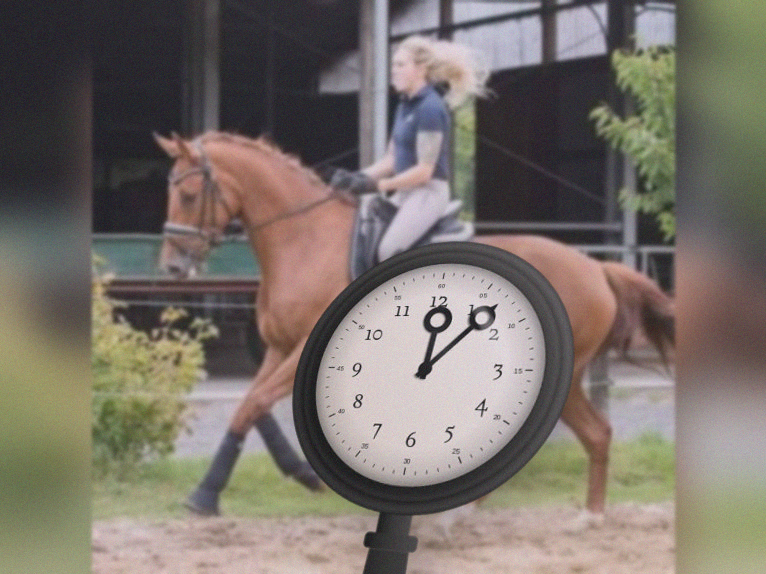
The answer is {"hour": 12, "minute": 7}
